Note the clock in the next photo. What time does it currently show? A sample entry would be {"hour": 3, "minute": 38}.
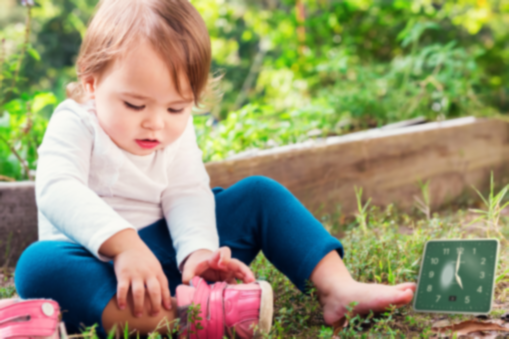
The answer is {"hour": 5, "minute": 0}
